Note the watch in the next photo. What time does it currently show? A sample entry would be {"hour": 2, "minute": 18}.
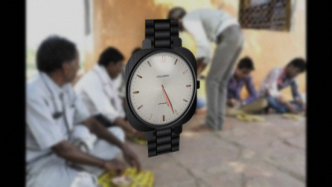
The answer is {"hour": 5, "minute": 26}
